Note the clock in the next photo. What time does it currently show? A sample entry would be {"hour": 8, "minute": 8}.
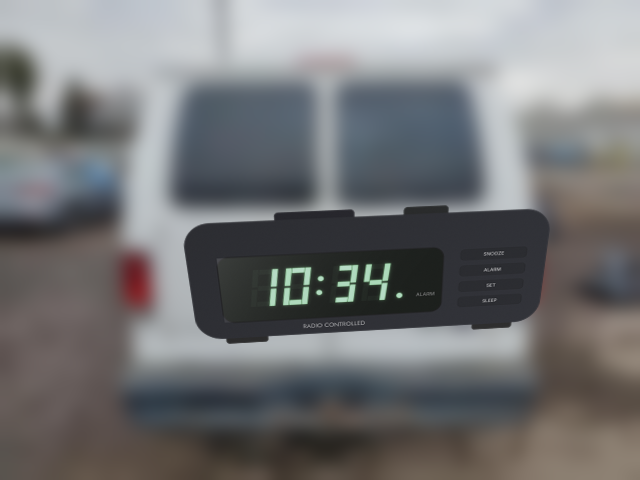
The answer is {"hour": 10, "minute": 34}
